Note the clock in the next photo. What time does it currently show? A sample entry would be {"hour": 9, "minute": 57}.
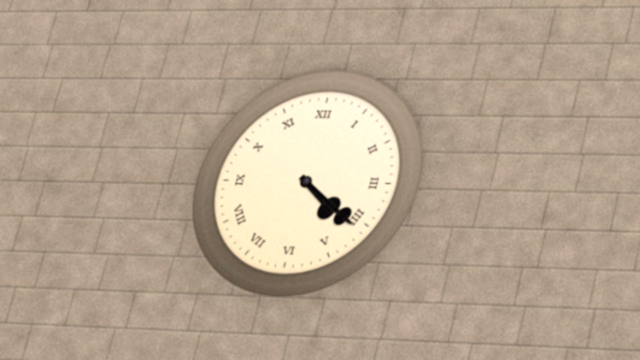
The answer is {"hour": 4, "minute": 21}
